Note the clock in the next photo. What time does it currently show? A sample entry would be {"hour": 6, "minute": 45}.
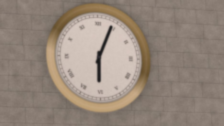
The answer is {"hour": 6, "minute": 4}
